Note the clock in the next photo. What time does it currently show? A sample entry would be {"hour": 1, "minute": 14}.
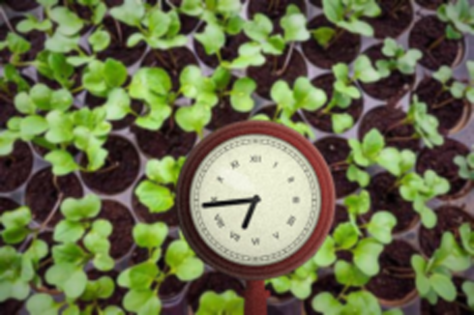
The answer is {"hour": 6, "minute": 44}
